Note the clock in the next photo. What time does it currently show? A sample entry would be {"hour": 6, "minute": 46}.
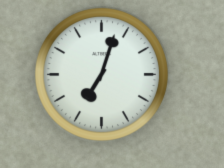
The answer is {"hour": 7, "minute": 3}
